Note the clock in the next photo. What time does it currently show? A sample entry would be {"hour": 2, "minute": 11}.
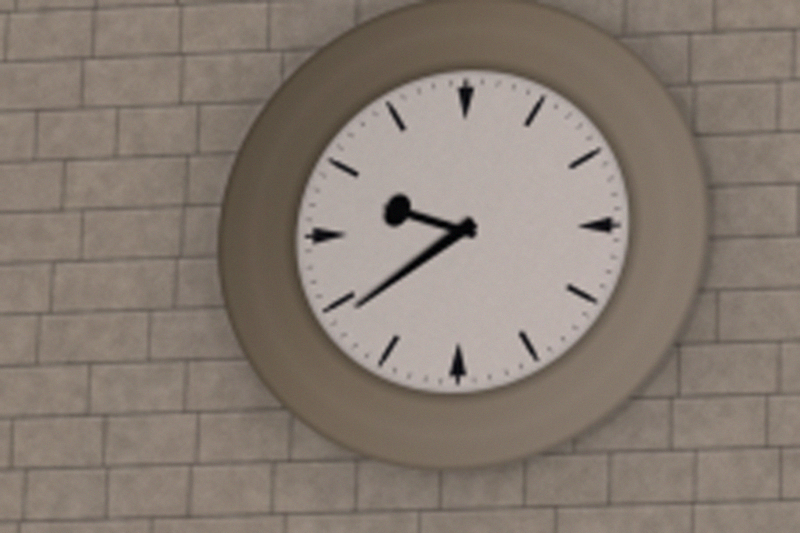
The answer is {"hour": 9, "minute": 39}
